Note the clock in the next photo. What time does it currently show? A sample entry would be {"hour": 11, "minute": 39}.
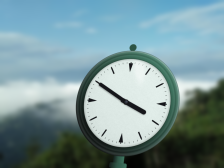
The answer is {"hour": 3, "minute": 50}
